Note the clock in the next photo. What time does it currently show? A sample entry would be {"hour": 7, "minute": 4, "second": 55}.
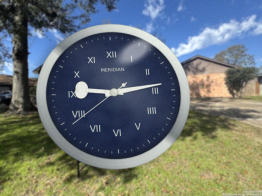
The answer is {"hour": 9, "minute": 13, "second": 39}
